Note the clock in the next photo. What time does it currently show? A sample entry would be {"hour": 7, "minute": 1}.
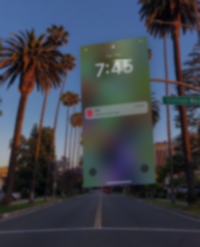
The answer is {"hour": 7, "minute": 45}
